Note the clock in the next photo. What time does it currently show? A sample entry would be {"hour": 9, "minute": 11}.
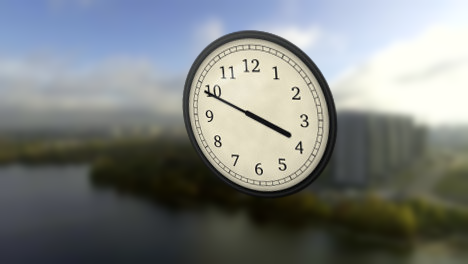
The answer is {"hour": 3, "minute": 49}
